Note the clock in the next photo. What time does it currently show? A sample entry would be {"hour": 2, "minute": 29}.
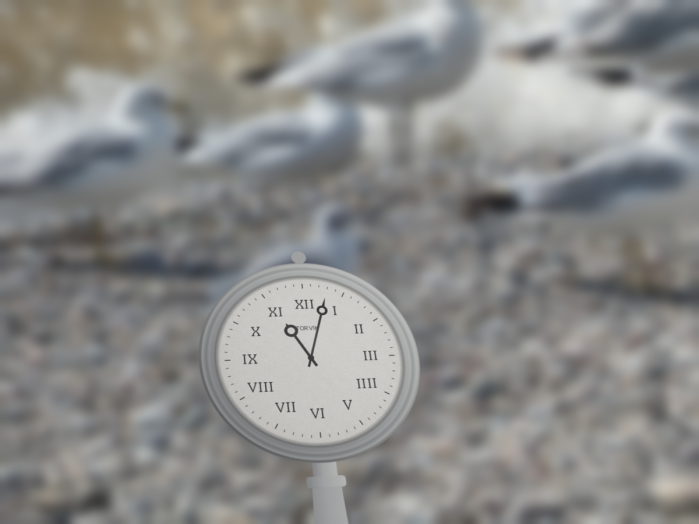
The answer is {"hour": 11, "minute": 3}
